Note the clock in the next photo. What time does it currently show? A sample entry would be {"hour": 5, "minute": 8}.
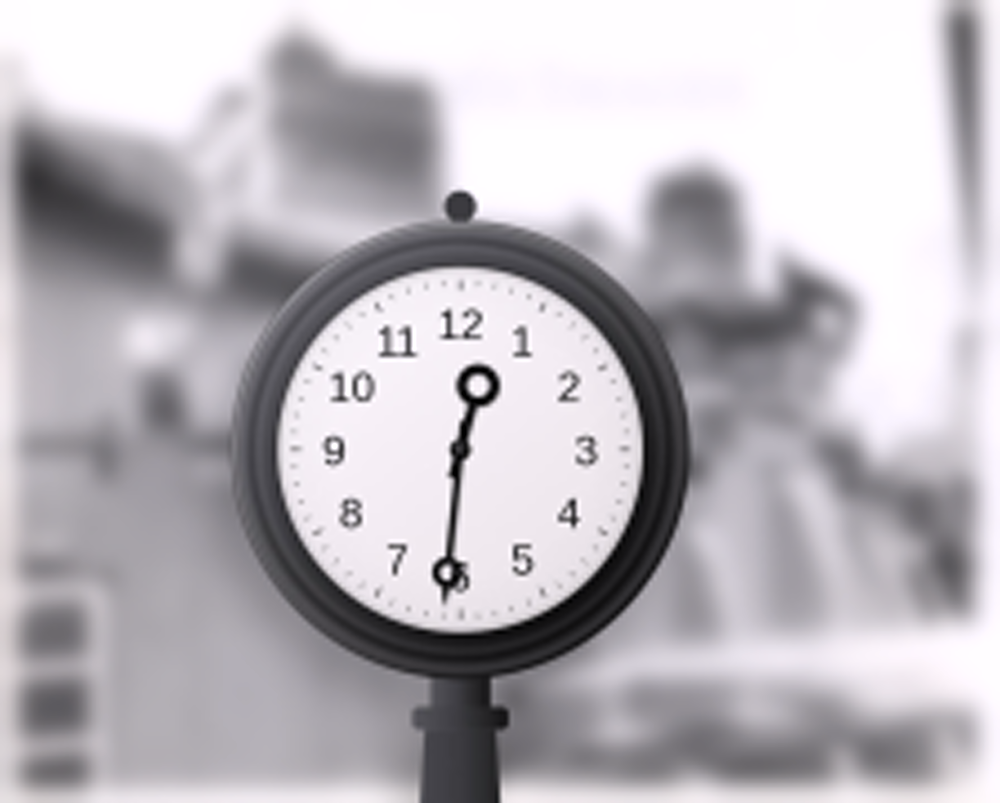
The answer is {"hour": 12, "minute": 31}
